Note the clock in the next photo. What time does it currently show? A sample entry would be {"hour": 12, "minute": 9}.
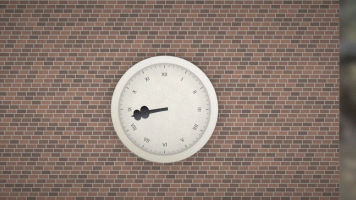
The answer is {"hour": 8, "minute": 43}
